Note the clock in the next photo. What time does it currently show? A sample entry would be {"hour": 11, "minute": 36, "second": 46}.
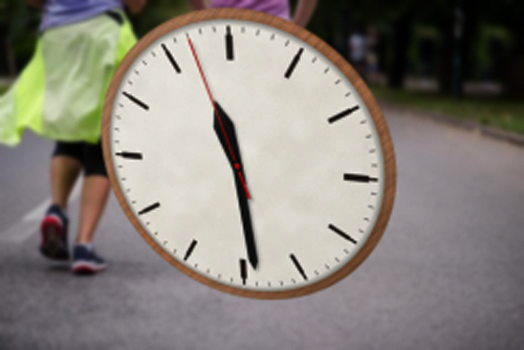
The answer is {"hour": 11, "minute": 28, "second": 57}
